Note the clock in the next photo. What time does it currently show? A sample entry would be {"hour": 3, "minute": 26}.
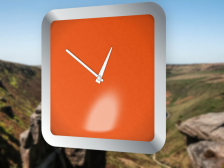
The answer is {"hour": 12, "minute": 51}
